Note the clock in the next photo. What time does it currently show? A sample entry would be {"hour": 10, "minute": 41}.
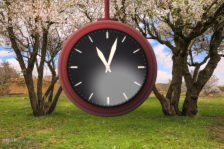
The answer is {"hour": 11, "minute": 3}
